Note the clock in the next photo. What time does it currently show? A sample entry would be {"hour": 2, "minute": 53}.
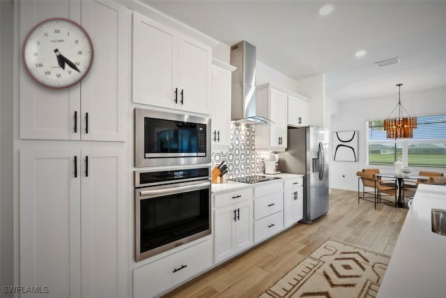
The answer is {"hour": 5, "minute": 22}
